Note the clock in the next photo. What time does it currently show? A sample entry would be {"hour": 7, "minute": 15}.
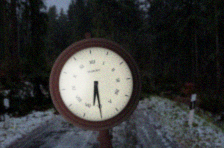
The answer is {"hour": 6, "minute": 30}
